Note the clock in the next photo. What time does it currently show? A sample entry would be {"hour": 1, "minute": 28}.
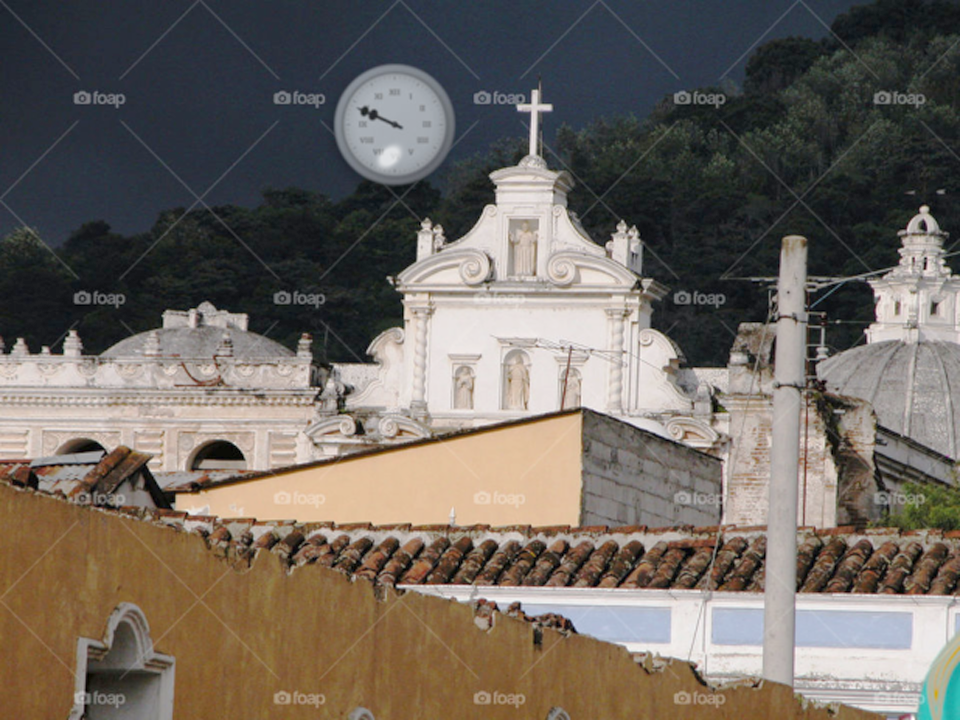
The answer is {"hour": 9, "minute": 49}
